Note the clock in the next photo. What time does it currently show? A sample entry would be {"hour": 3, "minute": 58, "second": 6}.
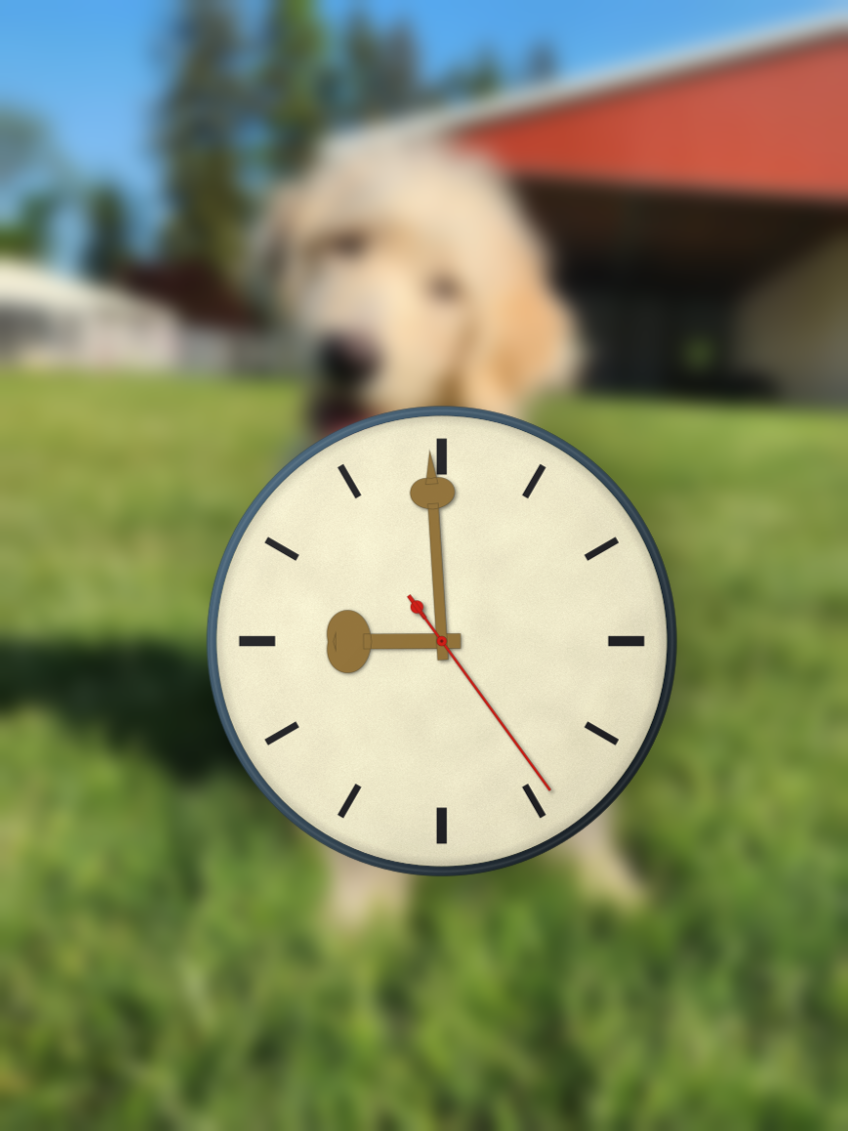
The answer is {"hour": 8, "minute": 59, "second": 24}
